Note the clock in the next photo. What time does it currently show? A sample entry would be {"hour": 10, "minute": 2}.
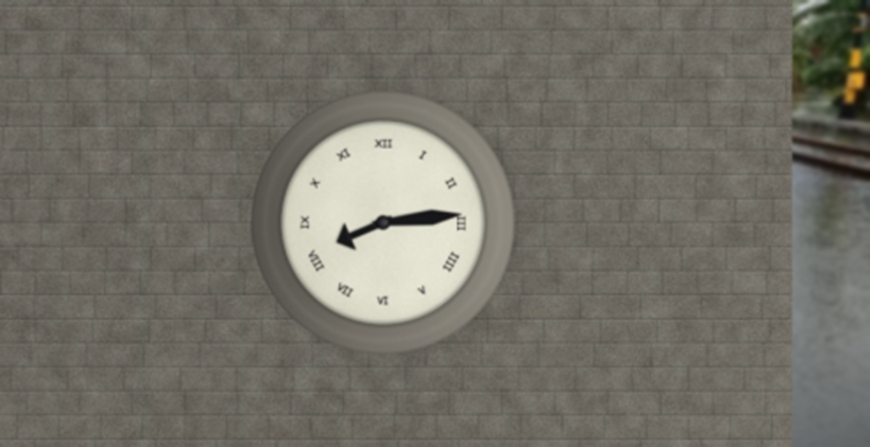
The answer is {"hour": 8, "minute": 14}
